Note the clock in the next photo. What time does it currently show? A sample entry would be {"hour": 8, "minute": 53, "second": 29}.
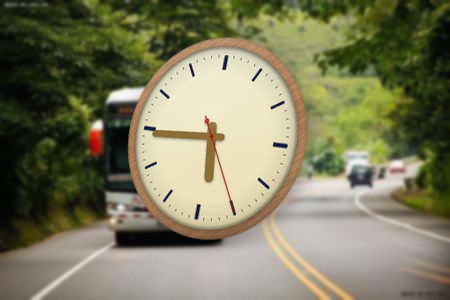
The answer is {"hour": 5, "minute": 44, "second": 25}
